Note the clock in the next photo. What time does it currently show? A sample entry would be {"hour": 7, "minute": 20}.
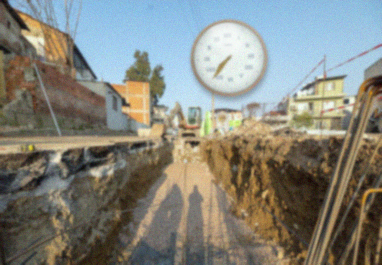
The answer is {"hour": 7, "minute": 37}
